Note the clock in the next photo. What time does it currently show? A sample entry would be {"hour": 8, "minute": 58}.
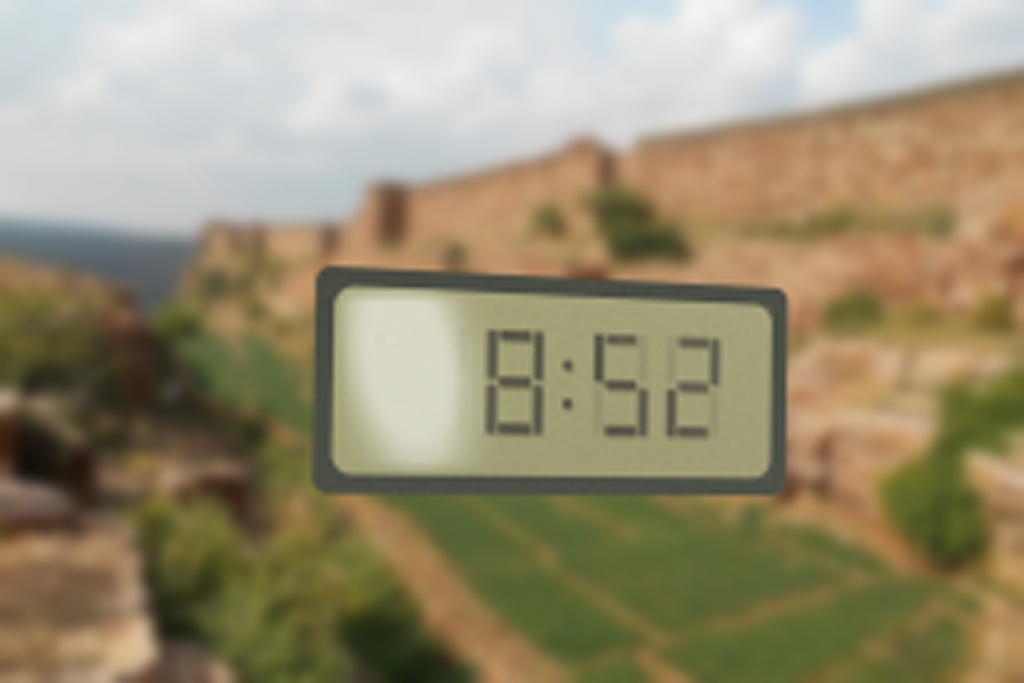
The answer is {"hour": 8, "minute": 52}
